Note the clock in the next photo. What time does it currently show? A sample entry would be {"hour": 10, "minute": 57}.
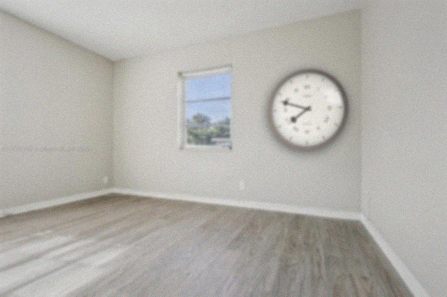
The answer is {"hour": 7, "minute": 48}
